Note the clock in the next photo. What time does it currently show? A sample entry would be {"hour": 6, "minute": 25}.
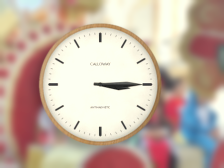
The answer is {"hour": 3, "minute": 15}
